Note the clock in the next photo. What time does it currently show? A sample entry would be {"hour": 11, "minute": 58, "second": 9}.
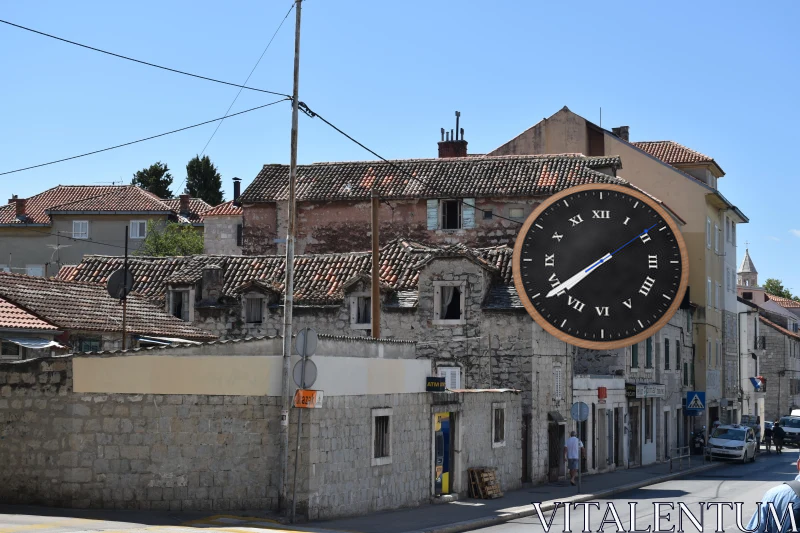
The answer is {"hour": 7, "minute": 39, "second": 9}
